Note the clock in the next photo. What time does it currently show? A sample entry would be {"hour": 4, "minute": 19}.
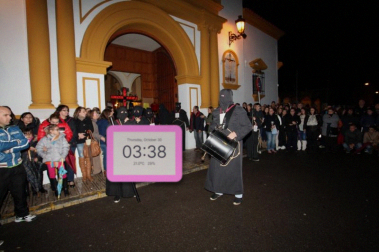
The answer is {"hour": 3, "minute": 38}
